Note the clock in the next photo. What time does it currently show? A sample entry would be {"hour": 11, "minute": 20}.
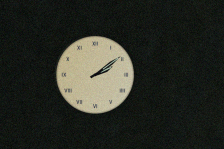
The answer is {"hour": 2, "minute": 9}
